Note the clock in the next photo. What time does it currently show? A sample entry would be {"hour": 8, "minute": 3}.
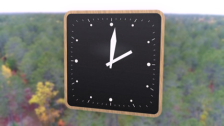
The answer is {"hour": 2, "minute": 1}
